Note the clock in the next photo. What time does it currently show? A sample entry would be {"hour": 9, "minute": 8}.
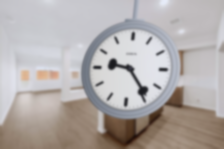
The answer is {"hour": 9, "minute": 24}
